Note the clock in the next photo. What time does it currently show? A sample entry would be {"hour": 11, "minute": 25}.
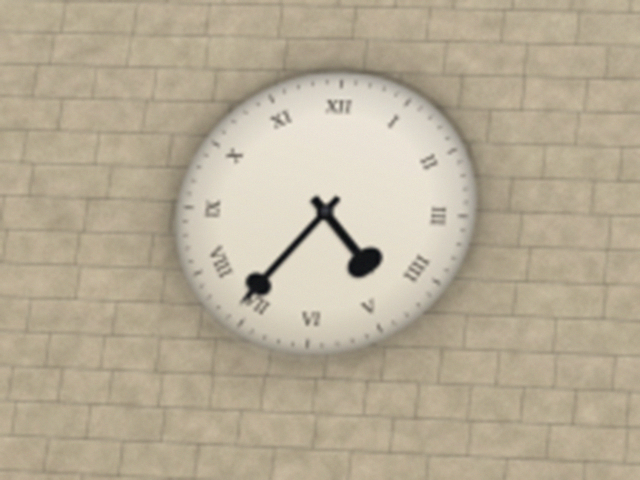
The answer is {"hour": 4, "minute": 36}
